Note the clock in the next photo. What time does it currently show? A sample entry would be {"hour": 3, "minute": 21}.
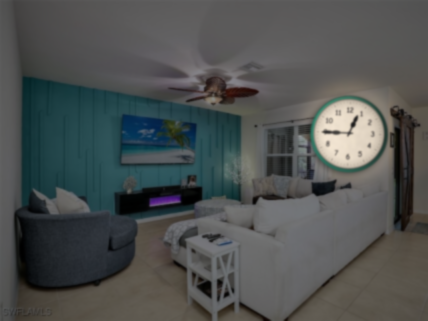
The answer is {"hour": 12, "minute": 45}
